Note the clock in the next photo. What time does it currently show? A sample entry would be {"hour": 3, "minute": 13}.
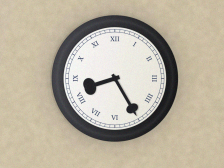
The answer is {"hour": 8, "minute": 25}
